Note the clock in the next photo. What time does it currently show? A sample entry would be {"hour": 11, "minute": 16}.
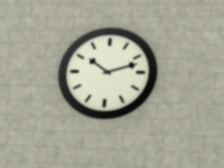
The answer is {"hour": 10, "minute": 12}
